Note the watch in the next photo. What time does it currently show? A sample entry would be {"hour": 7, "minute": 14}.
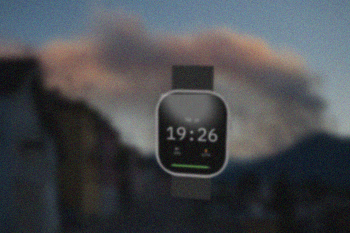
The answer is {"hour": 19, "minute": 26}
